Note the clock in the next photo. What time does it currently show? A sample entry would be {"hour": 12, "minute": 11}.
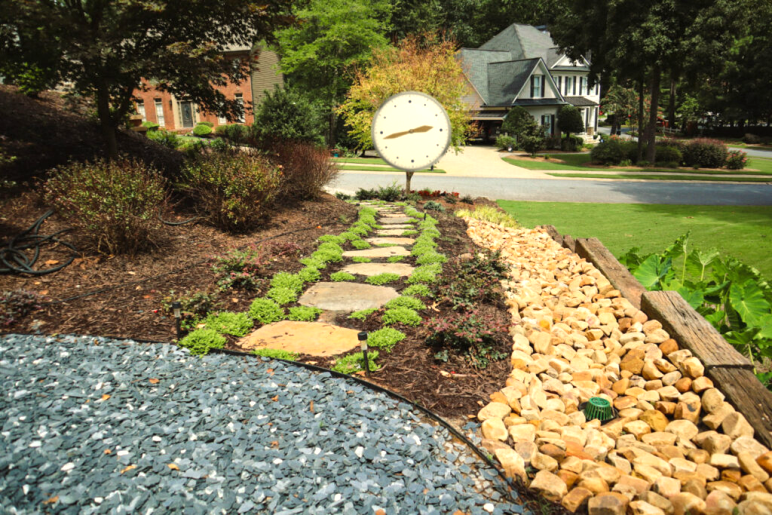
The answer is {"hour": 2, "minute": 43}
